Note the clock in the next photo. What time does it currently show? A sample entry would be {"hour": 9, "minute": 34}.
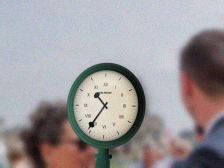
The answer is {"hour": 10, "minute": 36}
